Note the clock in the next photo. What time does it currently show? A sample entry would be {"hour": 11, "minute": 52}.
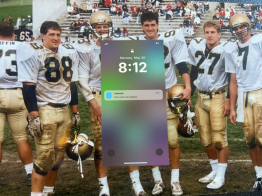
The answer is {"hour": 8, "minute": 12}
